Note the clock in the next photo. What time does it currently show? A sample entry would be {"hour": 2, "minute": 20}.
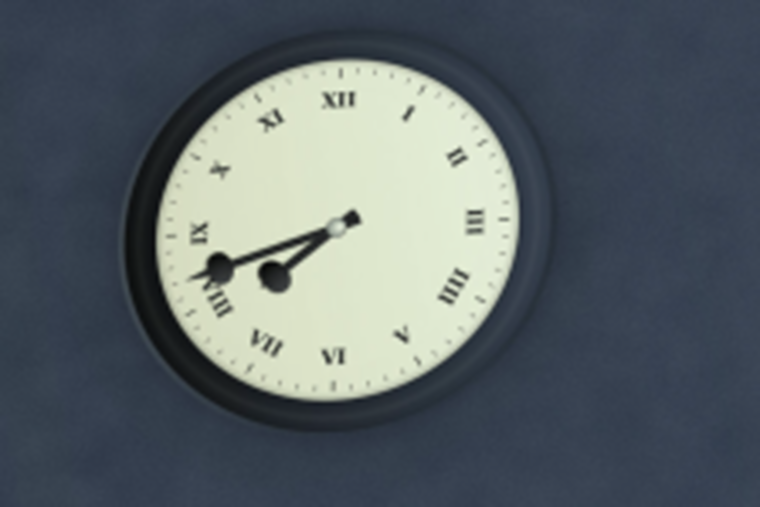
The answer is {"hour": 7, "minute": 42}
